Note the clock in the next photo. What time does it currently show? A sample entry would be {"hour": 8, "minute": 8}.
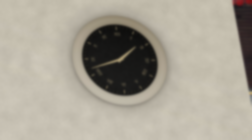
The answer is {"hour": 1, "minute": 42}
